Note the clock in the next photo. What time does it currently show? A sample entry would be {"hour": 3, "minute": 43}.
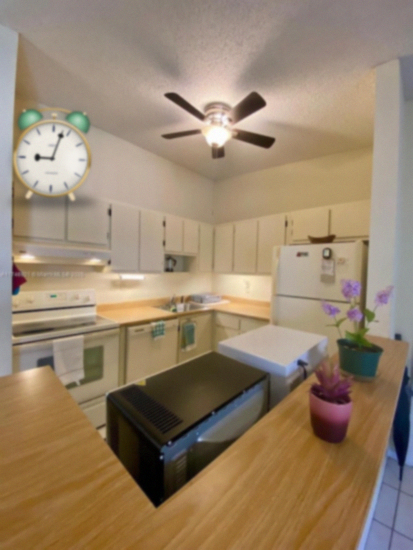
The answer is {"hour": 9, "minute": 3}
